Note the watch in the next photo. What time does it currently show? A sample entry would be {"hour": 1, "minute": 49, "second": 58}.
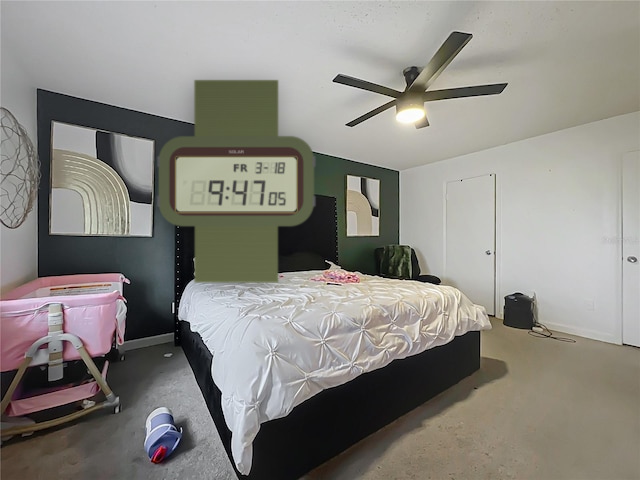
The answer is {"hour": 9, "minute": 47, "second": 5}
